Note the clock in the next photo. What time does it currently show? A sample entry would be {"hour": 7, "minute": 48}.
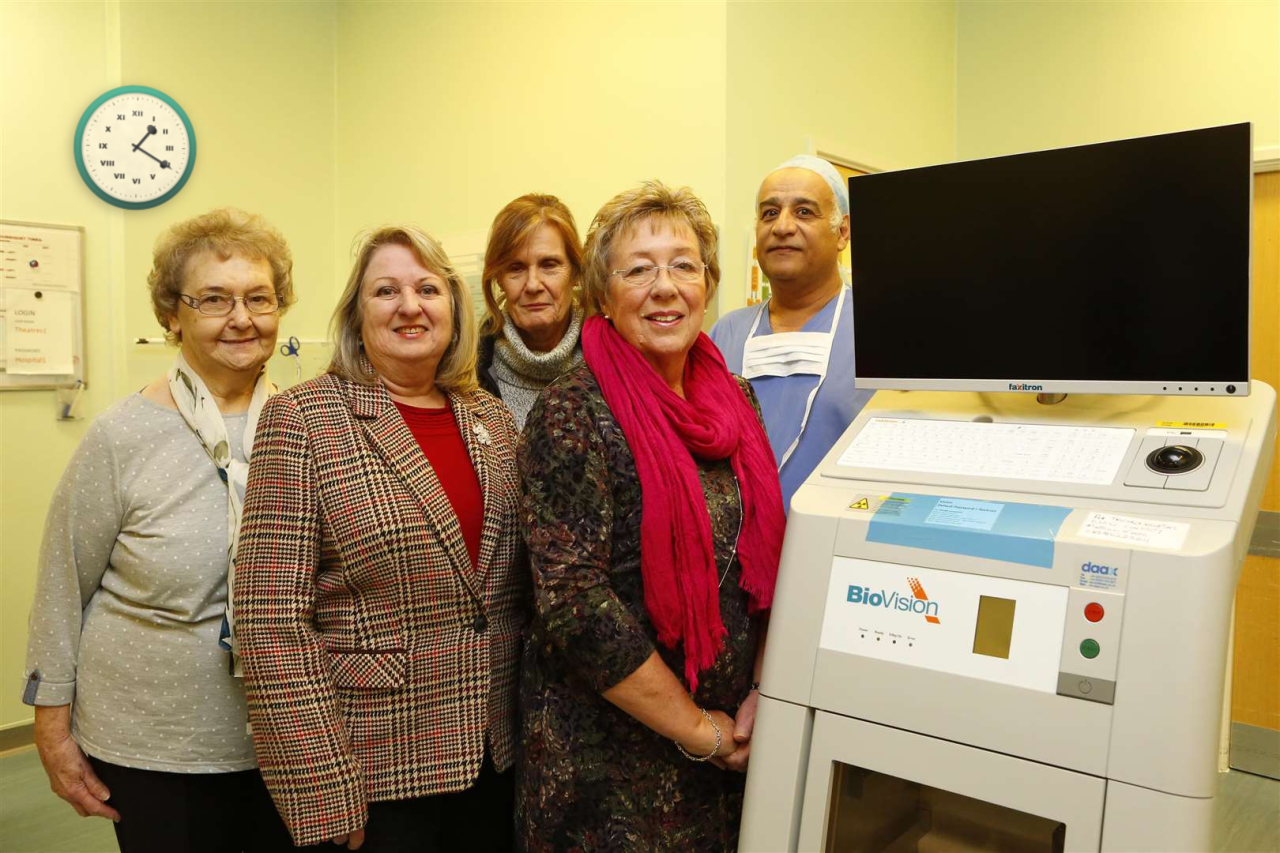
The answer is {"hour": 1, "minute": 20}
